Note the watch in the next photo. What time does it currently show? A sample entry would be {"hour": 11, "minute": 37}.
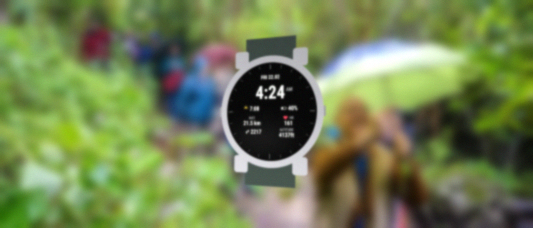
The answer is {"hour": 4, "minute": 24}
